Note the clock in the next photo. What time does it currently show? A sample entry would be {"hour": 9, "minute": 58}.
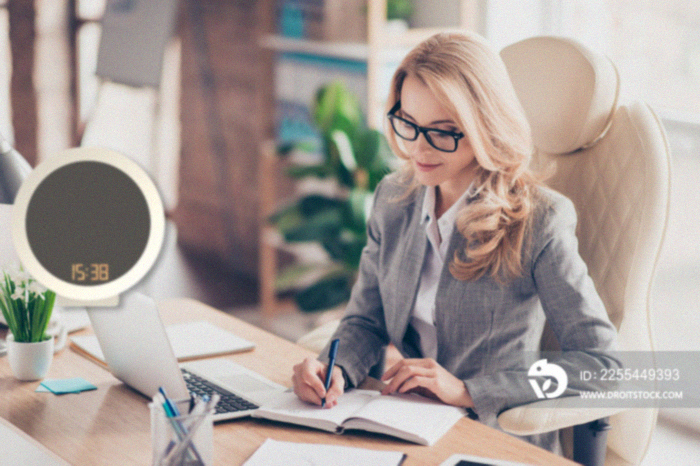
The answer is {"hour": 15, "minute": 38}
